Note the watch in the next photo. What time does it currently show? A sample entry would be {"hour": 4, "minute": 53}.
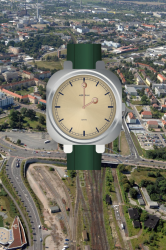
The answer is {"hour": 2, "minute": 0}
